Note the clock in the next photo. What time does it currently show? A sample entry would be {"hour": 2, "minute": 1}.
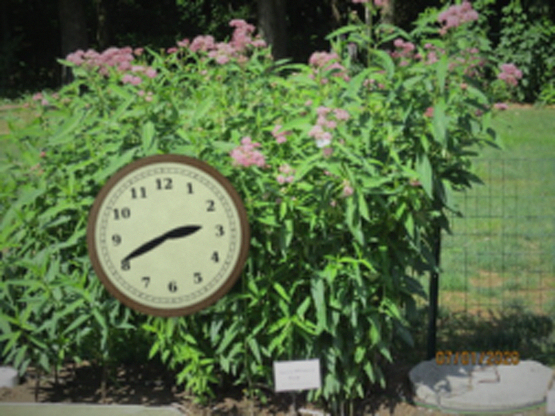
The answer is {"hour": 2, "minute": 41}
